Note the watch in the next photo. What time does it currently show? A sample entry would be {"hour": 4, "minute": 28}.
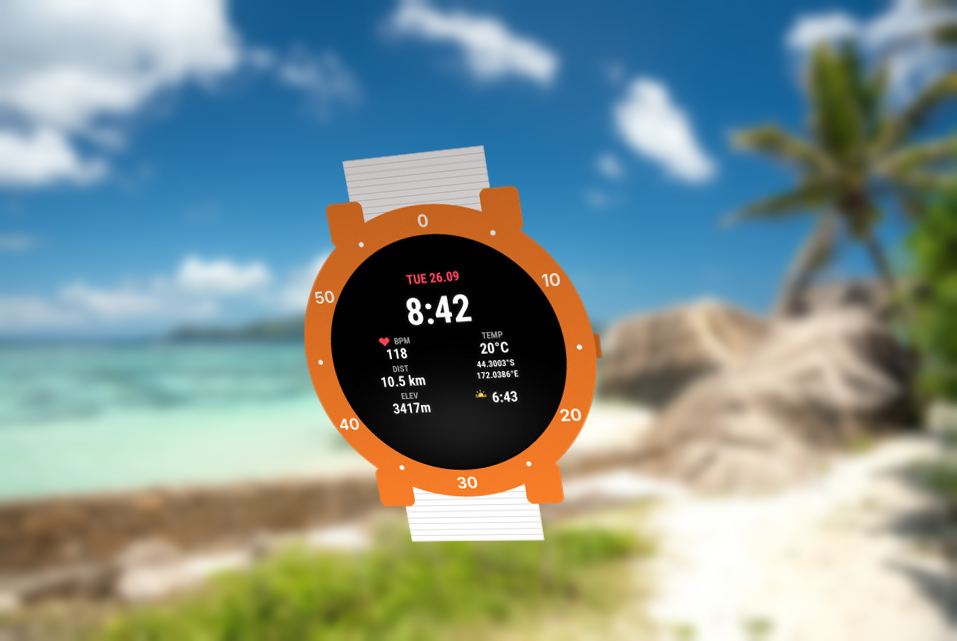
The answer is {"hour": 8, "minute": 42}
